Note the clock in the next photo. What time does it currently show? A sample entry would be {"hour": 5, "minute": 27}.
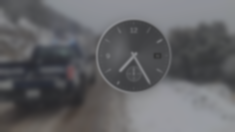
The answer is {"hour": 7, "minute": 25}
